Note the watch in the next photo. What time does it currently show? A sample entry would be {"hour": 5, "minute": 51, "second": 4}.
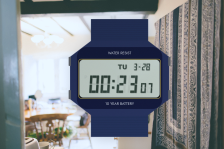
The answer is {"hour": 0, "minute": 23, "second": 7}
